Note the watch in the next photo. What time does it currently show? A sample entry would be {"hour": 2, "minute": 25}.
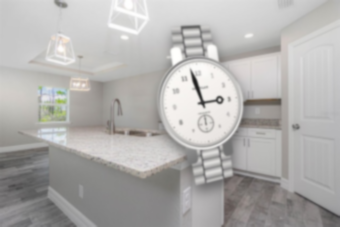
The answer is {"hour": 2, "minute": 58}
